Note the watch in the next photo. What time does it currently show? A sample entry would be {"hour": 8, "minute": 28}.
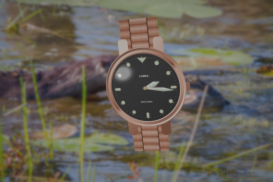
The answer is {"hour": 2, "minute": 16}
